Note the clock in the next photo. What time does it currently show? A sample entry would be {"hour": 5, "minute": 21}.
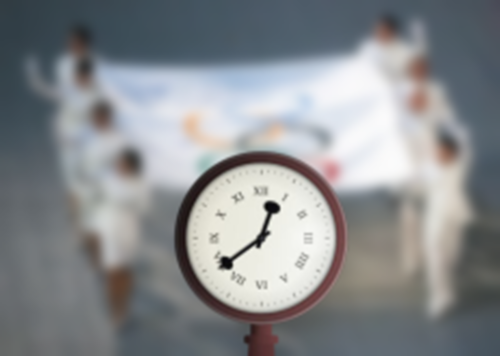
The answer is {"hour": 12, "minute": 39}
